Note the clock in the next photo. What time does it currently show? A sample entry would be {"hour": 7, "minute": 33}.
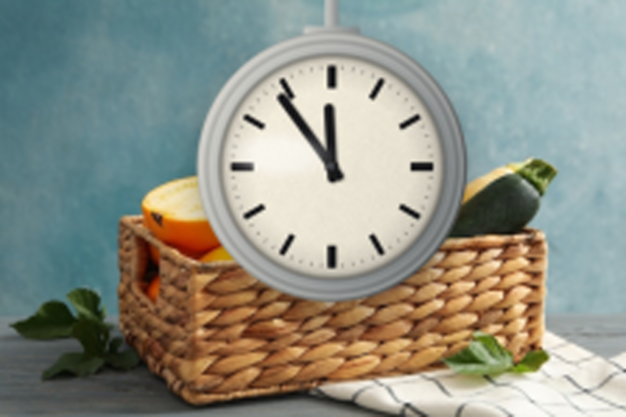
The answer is {"hour": 11, "minute": 54}
